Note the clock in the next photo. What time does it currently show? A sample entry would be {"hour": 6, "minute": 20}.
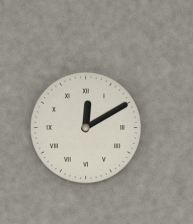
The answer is {"hour": 12, "minute": 10}
